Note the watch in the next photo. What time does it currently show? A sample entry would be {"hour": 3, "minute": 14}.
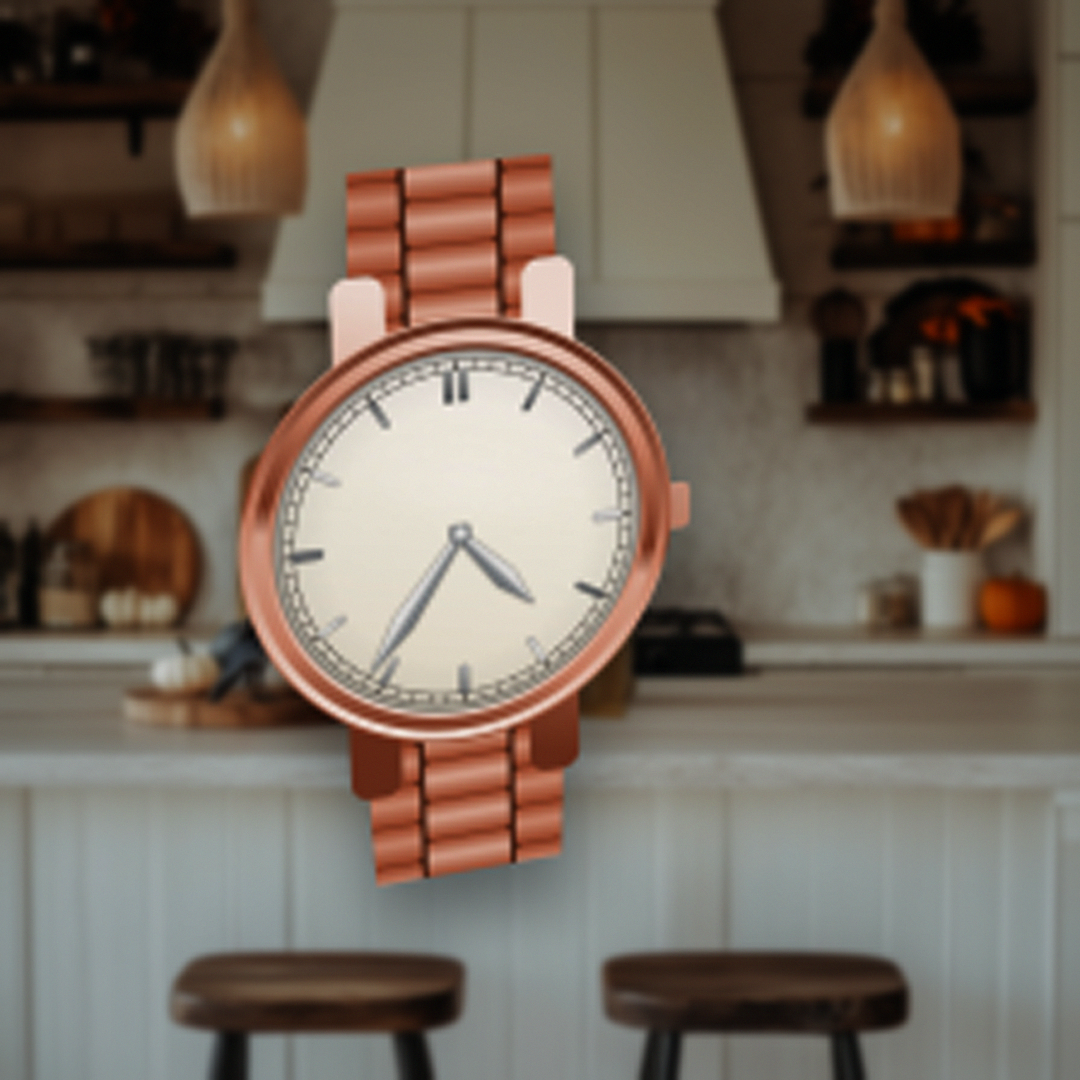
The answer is {"hour": 4, "minute": 36}
